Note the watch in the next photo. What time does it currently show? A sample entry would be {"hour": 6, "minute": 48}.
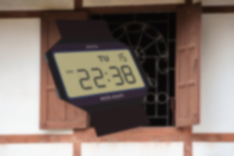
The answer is {"hour": 22, "minute": 38}
